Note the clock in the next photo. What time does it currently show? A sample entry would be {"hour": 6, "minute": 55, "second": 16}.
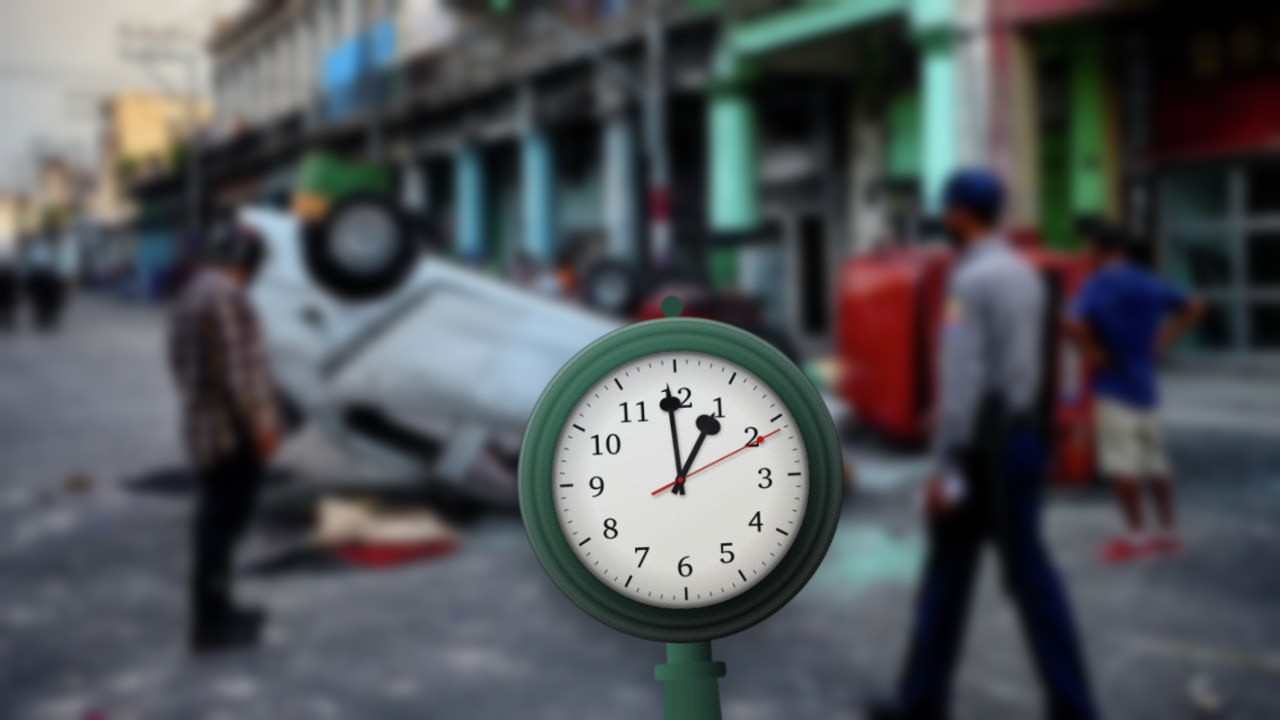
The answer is {"hour": 12, "minute": 59, "second": 11}
